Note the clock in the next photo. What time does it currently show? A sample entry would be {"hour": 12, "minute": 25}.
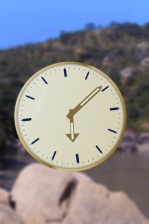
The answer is {"hour": 6, "minute": 9}
